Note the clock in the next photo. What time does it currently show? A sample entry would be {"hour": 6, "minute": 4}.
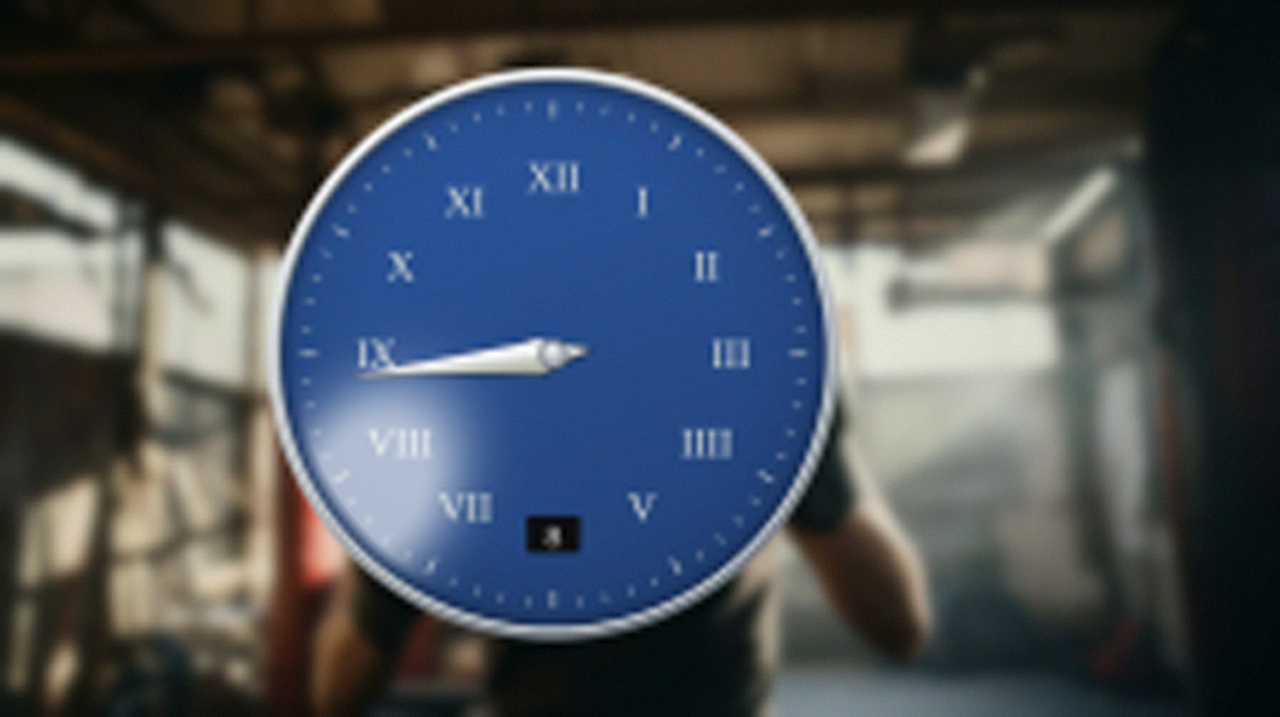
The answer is {"hour": 8, "minute": 44}
